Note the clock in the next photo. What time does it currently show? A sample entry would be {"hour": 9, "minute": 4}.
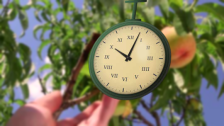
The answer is {"hour": 10, "minute": 3}
